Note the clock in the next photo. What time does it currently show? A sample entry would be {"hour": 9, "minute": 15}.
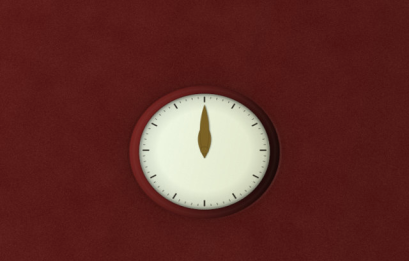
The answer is {"hour": 12, "minute": 0}
